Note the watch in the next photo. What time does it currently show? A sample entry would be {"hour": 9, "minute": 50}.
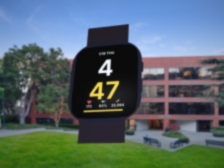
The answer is {"hour": 4, "minute": 47}
